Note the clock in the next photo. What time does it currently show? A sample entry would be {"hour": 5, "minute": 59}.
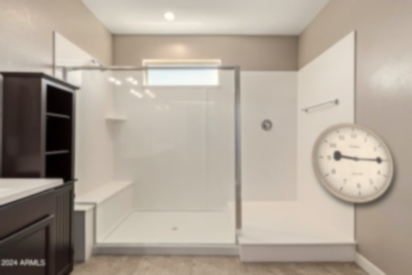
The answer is {"hour": 9, "minute": 15}
